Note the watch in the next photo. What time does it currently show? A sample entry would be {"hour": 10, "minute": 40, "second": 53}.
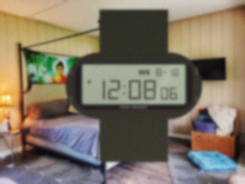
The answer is {"hour": 12, "minute": 8, "second": 6}
